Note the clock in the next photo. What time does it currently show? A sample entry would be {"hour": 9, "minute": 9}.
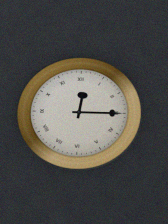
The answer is {"hour": 12, "minute": 15}
